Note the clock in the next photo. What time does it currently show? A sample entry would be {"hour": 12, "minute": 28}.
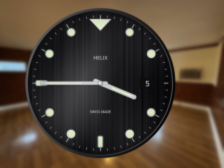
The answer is {"hour": 3, "minute": 45}
